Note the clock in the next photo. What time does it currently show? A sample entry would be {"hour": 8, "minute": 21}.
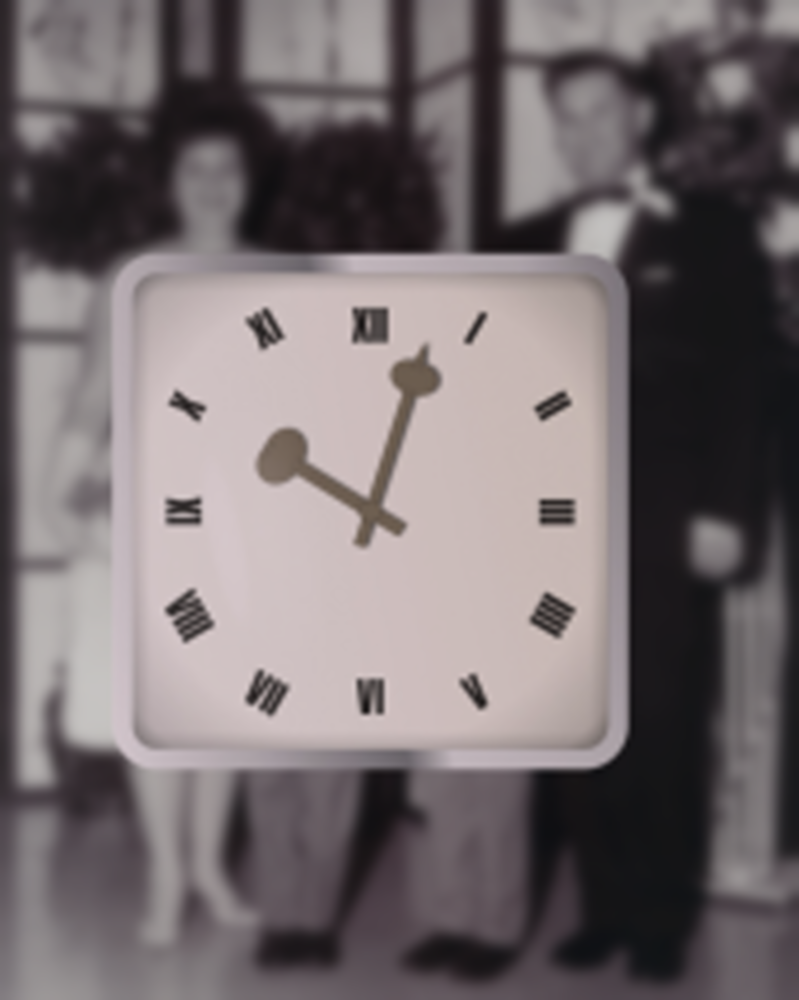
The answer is {"hour": 10, "minute": 3}
